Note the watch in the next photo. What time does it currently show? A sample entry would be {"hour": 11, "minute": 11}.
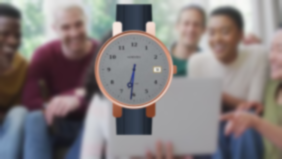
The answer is {"hour": 6, "minute": 31}
